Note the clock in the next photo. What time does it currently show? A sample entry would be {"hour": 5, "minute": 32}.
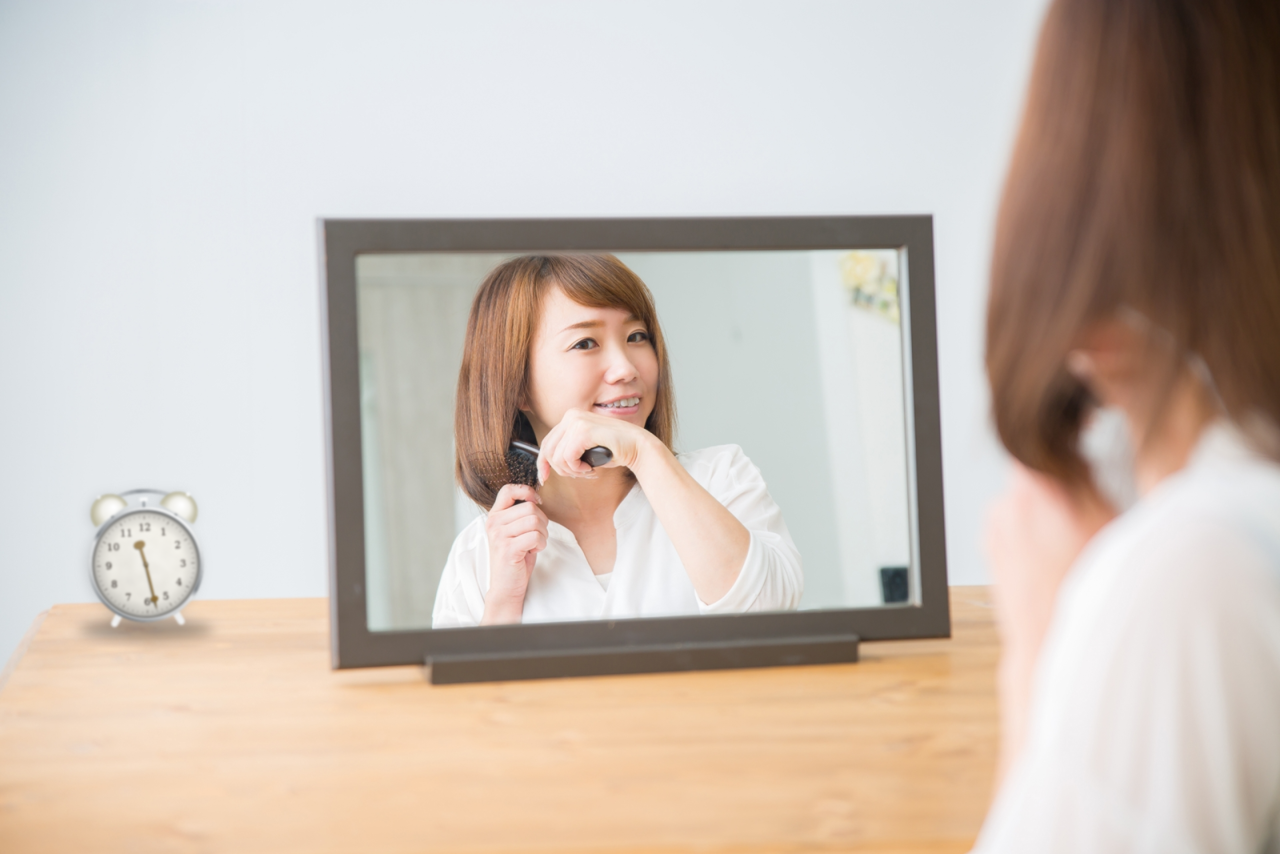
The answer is {"hour": 11, "minute": 28}
